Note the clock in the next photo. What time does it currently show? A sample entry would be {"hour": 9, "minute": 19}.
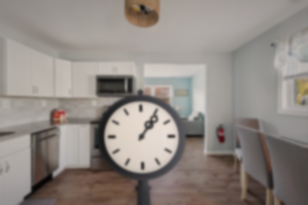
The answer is {"hour": 1, "minute": 6}
